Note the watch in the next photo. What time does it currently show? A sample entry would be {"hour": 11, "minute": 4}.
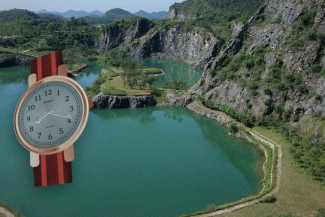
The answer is {"hour": 8, "minute": 19}
